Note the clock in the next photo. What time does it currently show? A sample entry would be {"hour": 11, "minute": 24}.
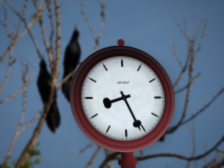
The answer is {"hour": 8, "minute": 26}
